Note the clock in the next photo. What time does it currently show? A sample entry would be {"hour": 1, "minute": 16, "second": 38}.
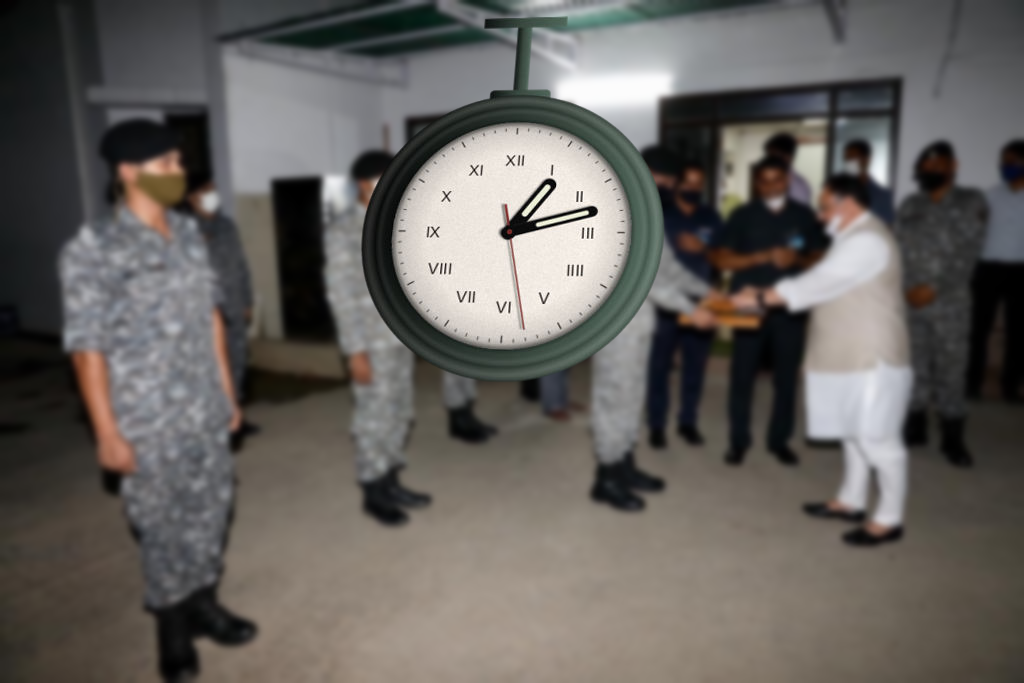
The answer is {"hour": 1, "minute": 12, "second": 28}
